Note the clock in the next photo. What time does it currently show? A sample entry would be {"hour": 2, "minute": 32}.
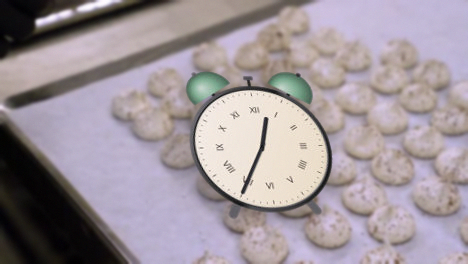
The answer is {"hour": 12, "minute": 35}
